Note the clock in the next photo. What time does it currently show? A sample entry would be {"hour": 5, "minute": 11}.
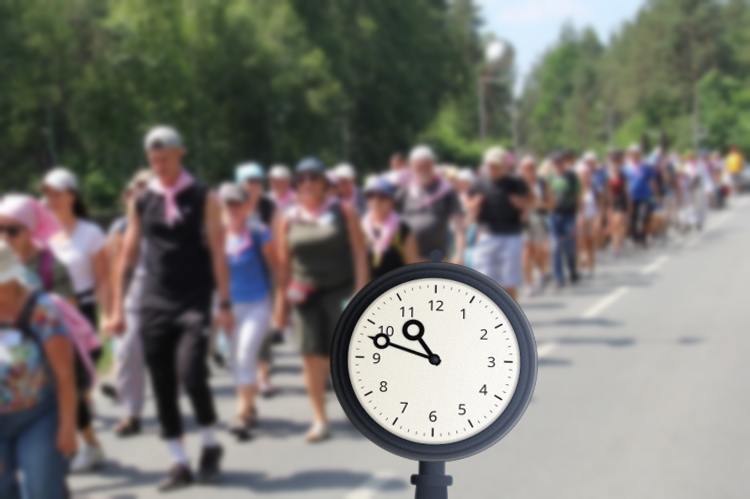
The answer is {"hour": 10, "minute": 48}
